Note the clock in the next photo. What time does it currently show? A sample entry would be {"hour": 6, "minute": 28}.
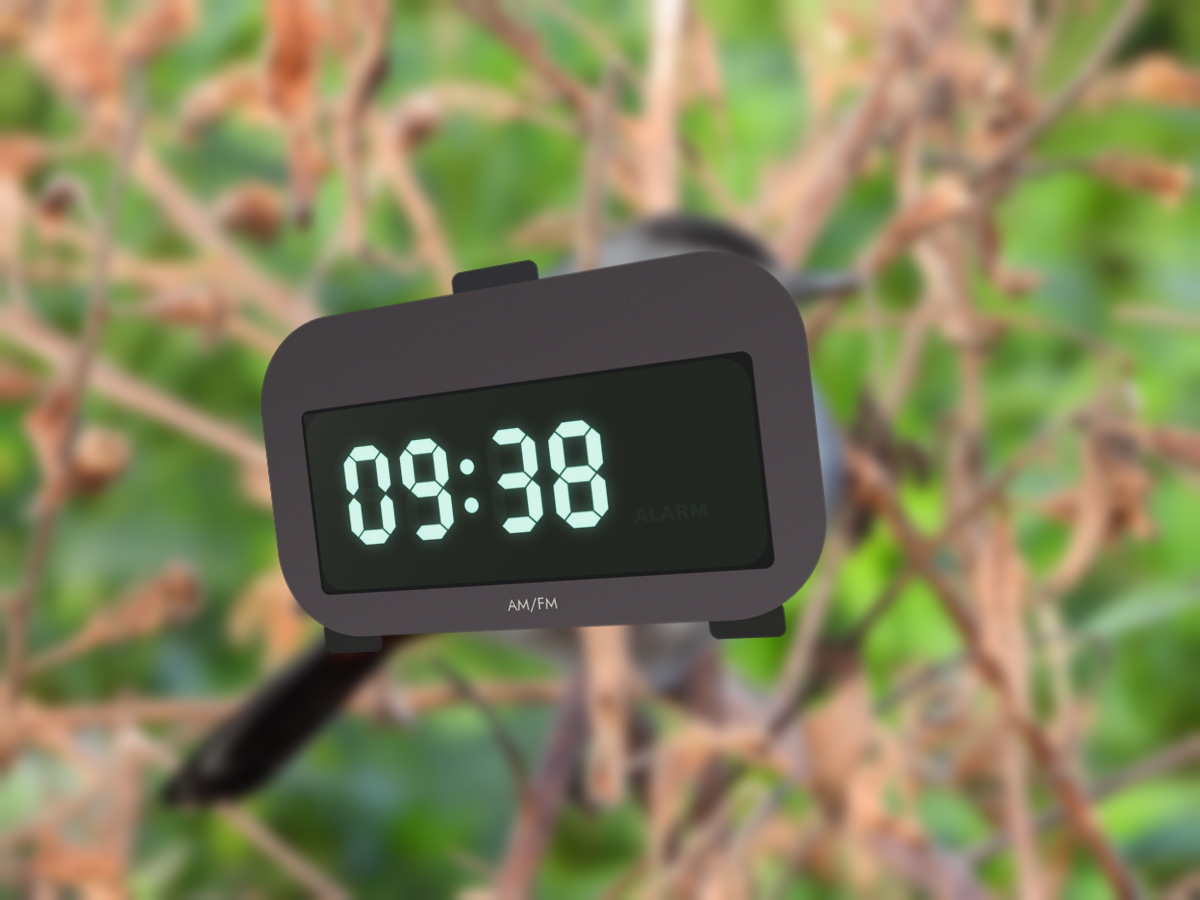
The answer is {"hour": 9, "minute": 38}
